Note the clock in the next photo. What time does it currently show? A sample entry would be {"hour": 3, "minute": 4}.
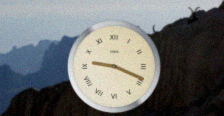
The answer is {"hour": 9, "minute": 19}
